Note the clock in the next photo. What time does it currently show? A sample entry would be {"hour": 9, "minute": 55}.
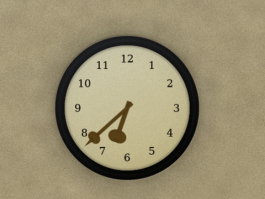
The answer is {"hour": 6, "minute": 38}
